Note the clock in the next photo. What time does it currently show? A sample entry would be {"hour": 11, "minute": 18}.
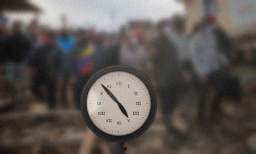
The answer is {"hour": 4, "minute": 53}
